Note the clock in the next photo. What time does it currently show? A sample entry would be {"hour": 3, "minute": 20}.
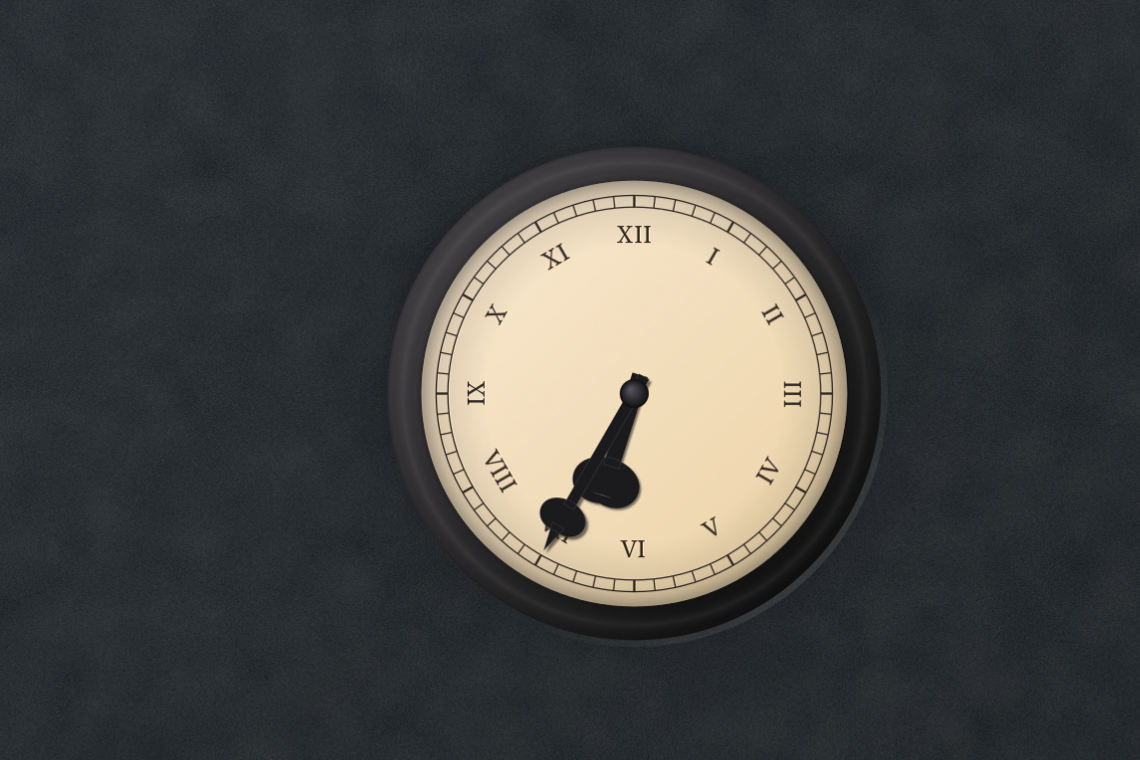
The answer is {"hour": 6, "minute": 35}
